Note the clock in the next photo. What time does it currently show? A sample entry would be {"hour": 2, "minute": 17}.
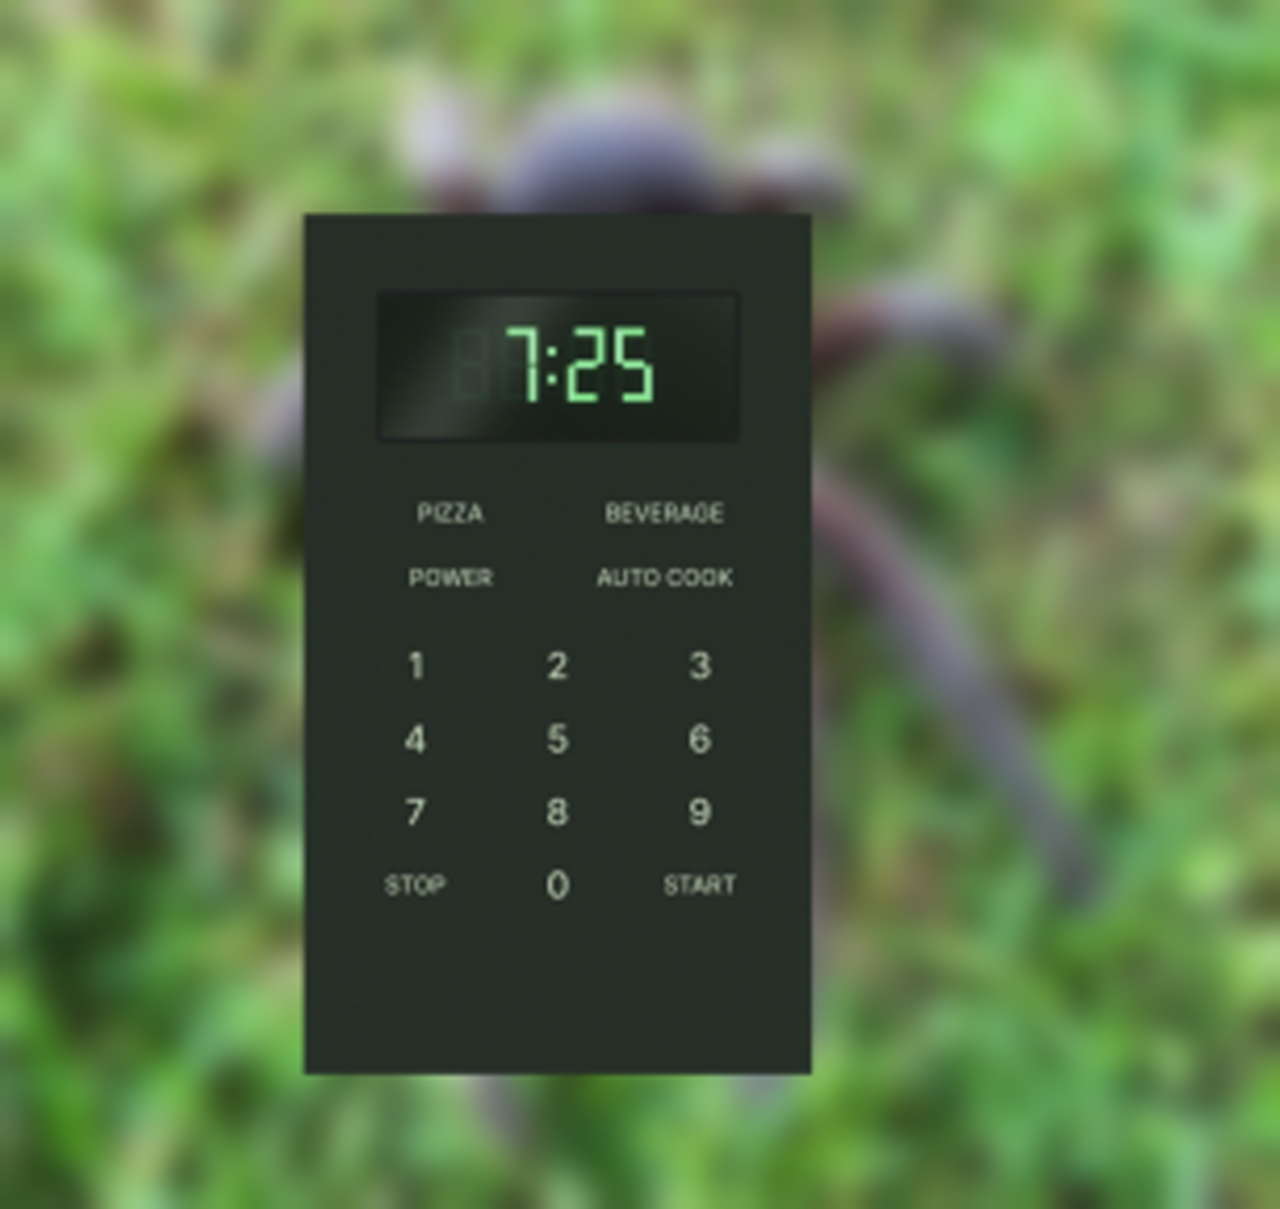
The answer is {"hour": 7, "minute": 25}
